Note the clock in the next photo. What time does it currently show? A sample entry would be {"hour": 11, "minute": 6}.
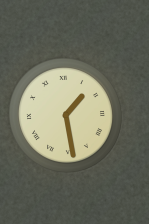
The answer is {"hour": 1, "minute": 29}
